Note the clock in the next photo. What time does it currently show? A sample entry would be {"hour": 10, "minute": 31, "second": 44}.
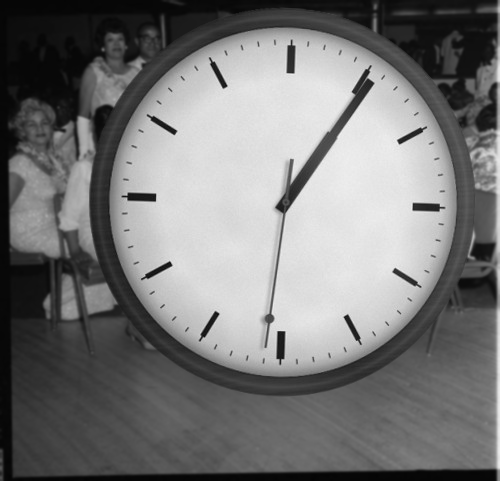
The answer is {"hour": 1, "minute": 5, "second": 31}
